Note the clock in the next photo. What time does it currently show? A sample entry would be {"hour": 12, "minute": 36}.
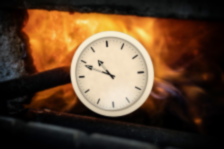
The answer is {"hour": 10, "minute": 49}
